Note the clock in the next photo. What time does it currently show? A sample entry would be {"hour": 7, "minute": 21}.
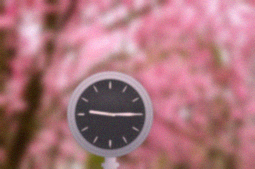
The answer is {"hour": 9, "minute": 15}
